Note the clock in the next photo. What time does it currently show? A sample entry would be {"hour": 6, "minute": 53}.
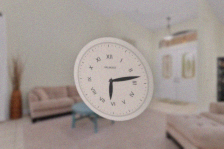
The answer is {"hour": 6, "minute": 13}
